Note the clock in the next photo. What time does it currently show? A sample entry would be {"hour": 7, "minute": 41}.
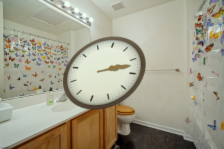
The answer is {"hour": 2, "minute": 12}
